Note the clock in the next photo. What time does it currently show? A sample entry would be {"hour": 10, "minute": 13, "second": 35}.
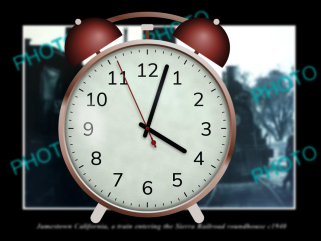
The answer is {"hour": 4, "minute": 2, "second": 56}
